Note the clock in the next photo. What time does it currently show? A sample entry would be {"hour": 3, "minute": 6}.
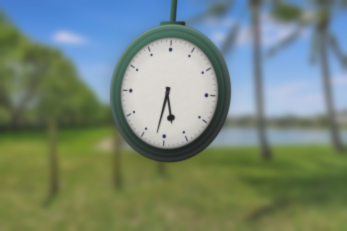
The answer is {"hour": 5, "minute": 32}
